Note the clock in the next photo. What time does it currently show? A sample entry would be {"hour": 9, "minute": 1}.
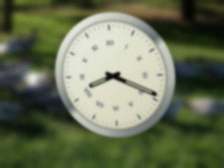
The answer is {"hour": 8, "minute": 19}
